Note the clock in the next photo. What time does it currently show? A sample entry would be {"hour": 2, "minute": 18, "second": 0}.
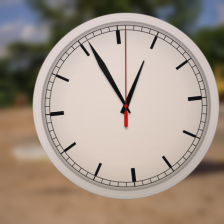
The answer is {"hour": 12, "minute": 56, "second": 1}
